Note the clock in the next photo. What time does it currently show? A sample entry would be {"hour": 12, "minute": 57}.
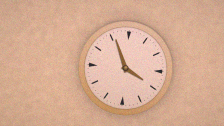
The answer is {"hour": 3, "minute": 56}
